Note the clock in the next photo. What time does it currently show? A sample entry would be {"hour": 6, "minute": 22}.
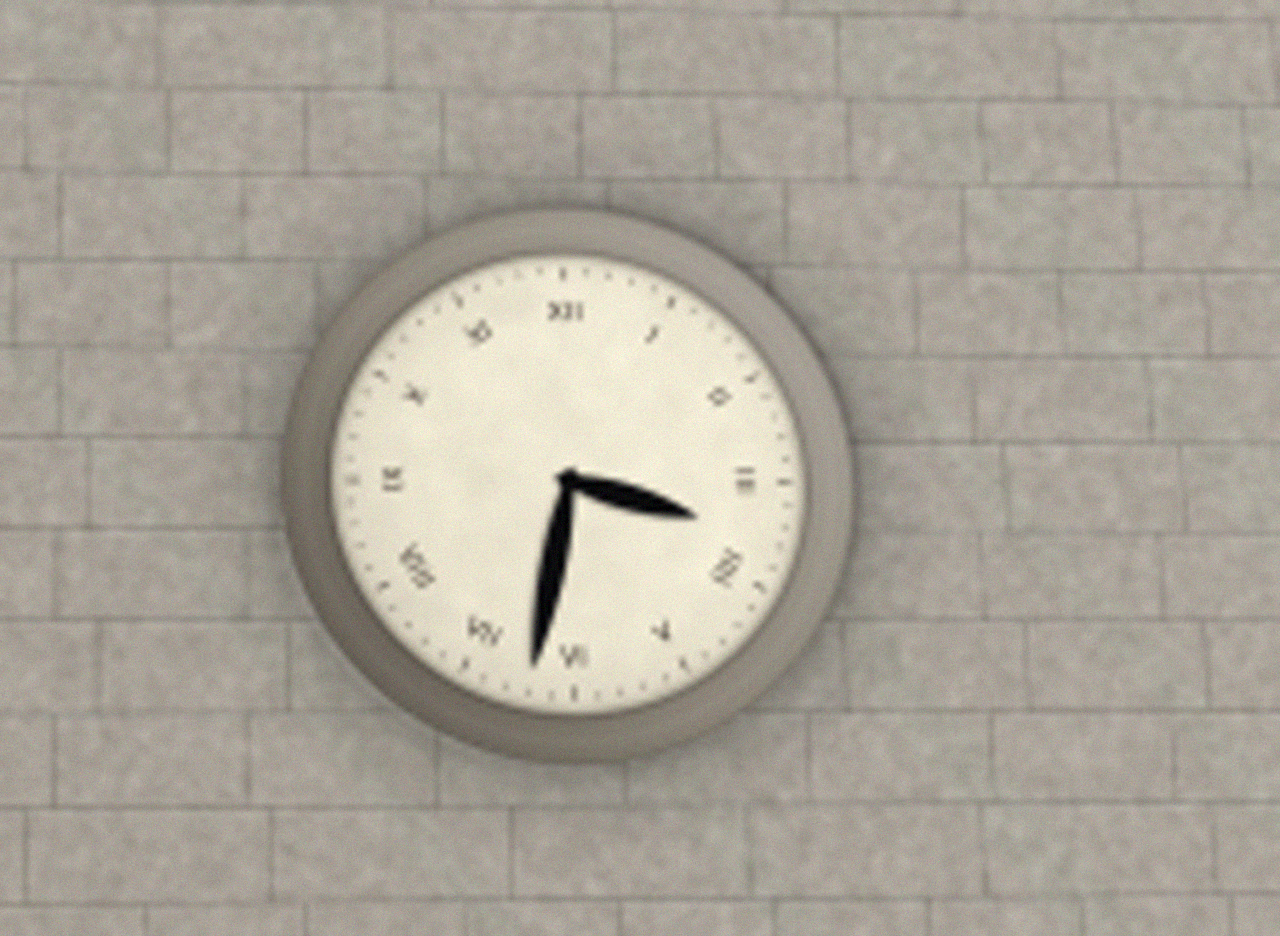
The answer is {"hour": 3, "minute": 32}
